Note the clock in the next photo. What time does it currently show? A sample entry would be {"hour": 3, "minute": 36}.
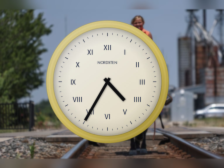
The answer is {"hour": 4, "minute": 35}
